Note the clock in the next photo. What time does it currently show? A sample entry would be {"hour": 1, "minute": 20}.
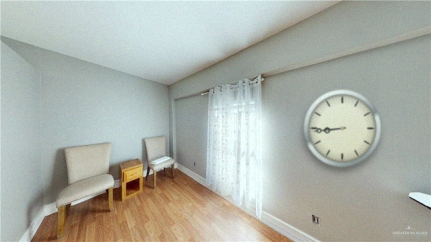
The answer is {"hour": 8, "minute": 44}
